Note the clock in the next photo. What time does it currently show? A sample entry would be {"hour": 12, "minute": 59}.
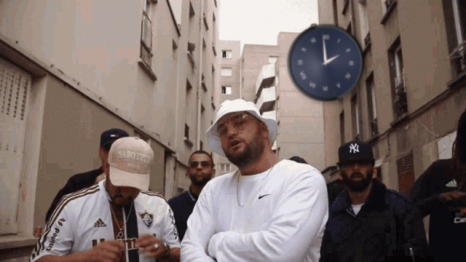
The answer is {"hour": 1, "minute": 59}
